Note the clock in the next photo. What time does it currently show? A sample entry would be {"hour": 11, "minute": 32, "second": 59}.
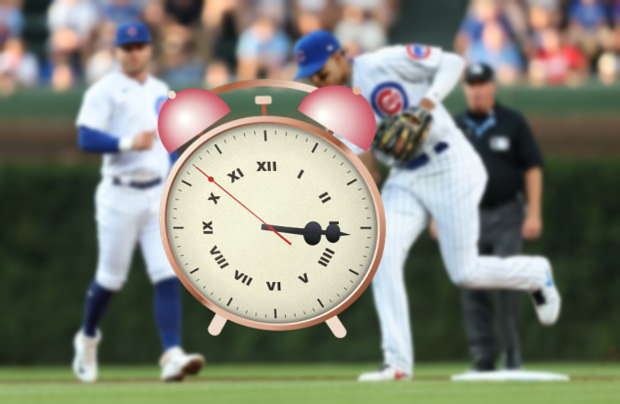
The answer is {"hour": 3, "minute": 15, "second": 52}
